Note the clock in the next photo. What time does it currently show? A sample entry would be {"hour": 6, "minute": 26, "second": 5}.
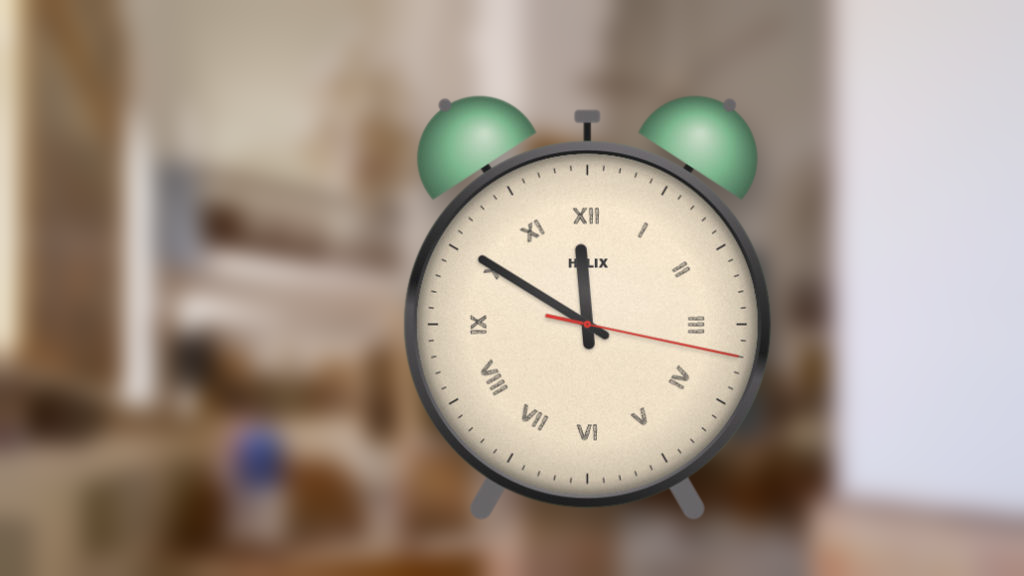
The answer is {"hour": 11, "minute": 50, "second": 17}
